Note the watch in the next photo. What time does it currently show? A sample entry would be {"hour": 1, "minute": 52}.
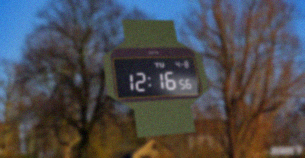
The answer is {"hour": 12, "minute": 16}
